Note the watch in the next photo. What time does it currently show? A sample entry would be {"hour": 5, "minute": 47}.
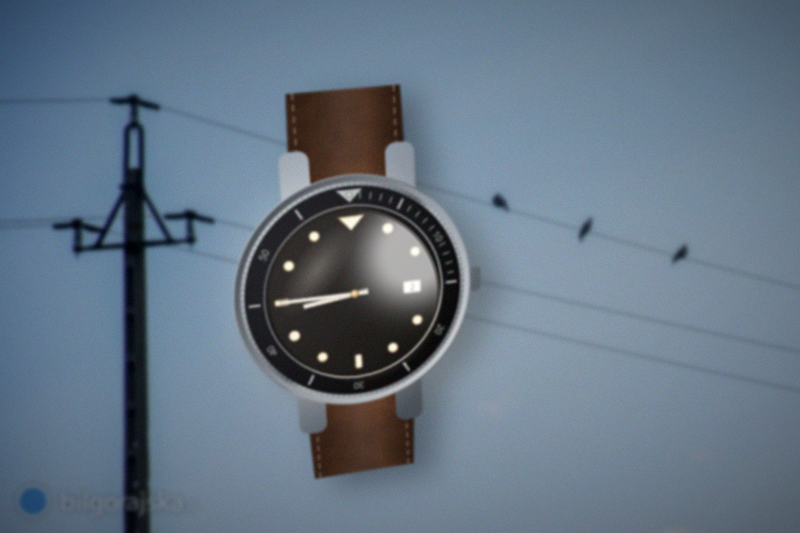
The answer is {"hour": 8, "minute": 45}
